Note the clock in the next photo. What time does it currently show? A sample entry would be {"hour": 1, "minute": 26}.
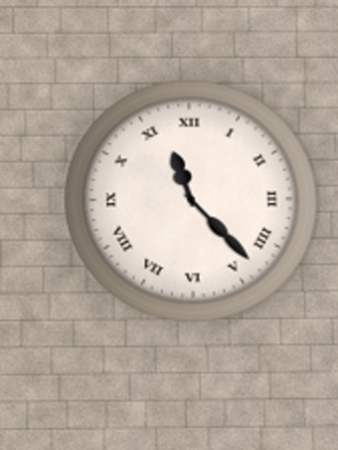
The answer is {"hour": 11, "minute": 23}
